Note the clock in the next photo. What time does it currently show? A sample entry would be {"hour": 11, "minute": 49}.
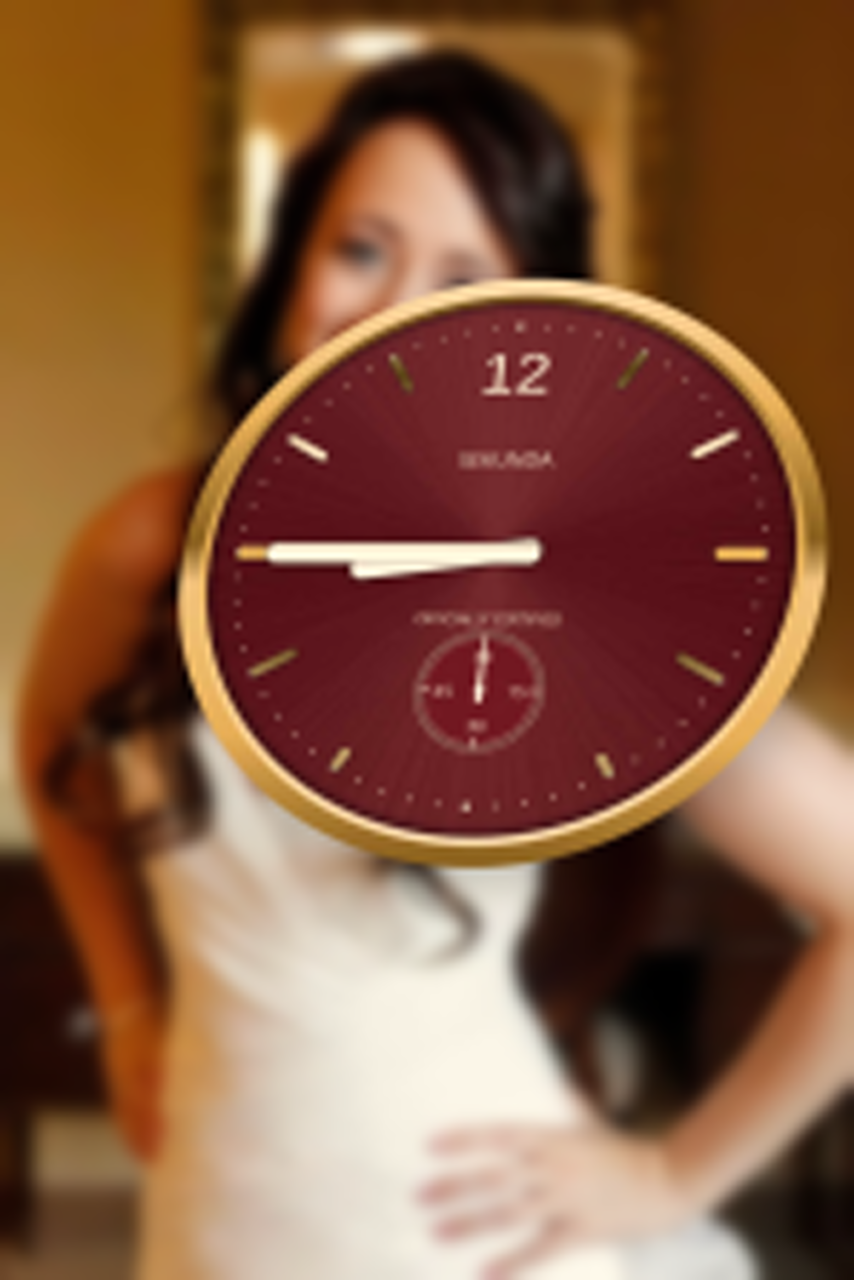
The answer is {"hour": 8, "minute": 45}
